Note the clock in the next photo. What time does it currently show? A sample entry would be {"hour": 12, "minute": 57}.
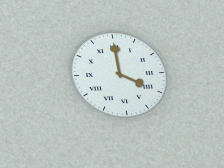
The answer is {"hour": 4, "minute": 0}
